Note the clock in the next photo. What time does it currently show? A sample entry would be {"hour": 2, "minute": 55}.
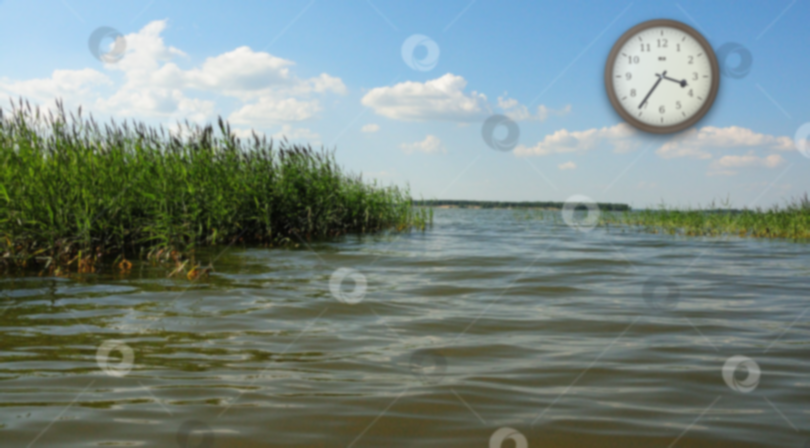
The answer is {"hour": 3, "minute": 36}
